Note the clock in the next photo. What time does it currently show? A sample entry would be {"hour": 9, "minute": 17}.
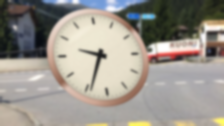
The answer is {"hour": 9, "minute": 34}
